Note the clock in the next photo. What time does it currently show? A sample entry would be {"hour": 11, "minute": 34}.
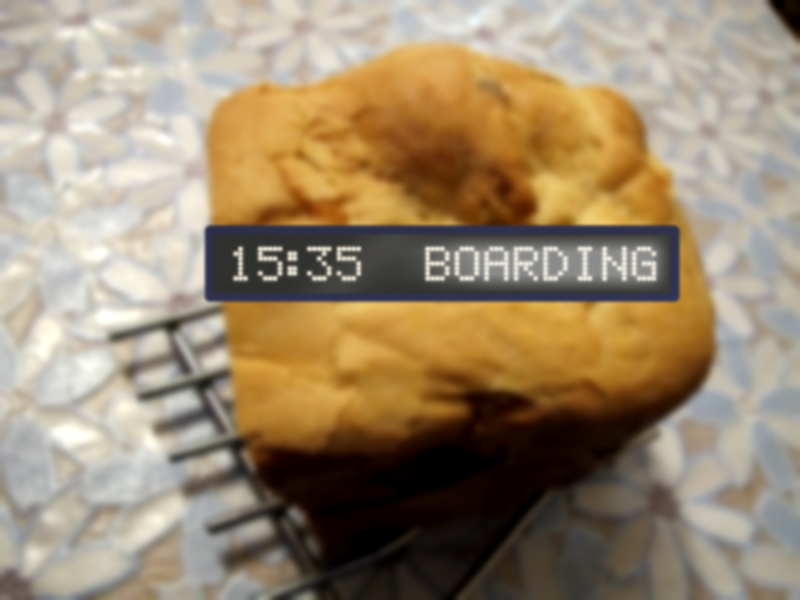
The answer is {"hour": 15, "minute": 35}
